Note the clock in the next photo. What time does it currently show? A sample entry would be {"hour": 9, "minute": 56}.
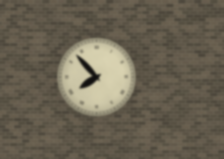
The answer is {"hour": 7, "minute": 53}
